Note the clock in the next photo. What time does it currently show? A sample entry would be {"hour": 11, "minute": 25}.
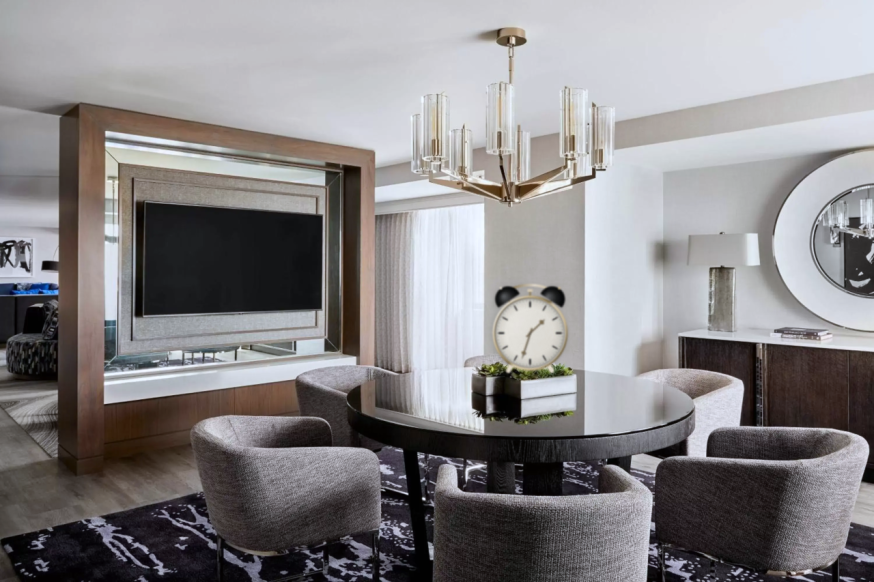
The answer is {"hour": 1, "minute": 33}
